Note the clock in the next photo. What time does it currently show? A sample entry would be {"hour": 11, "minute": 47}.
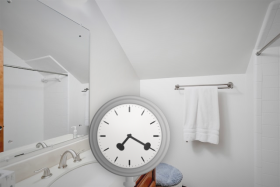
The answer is {"hour": 7, "minute": 20}
